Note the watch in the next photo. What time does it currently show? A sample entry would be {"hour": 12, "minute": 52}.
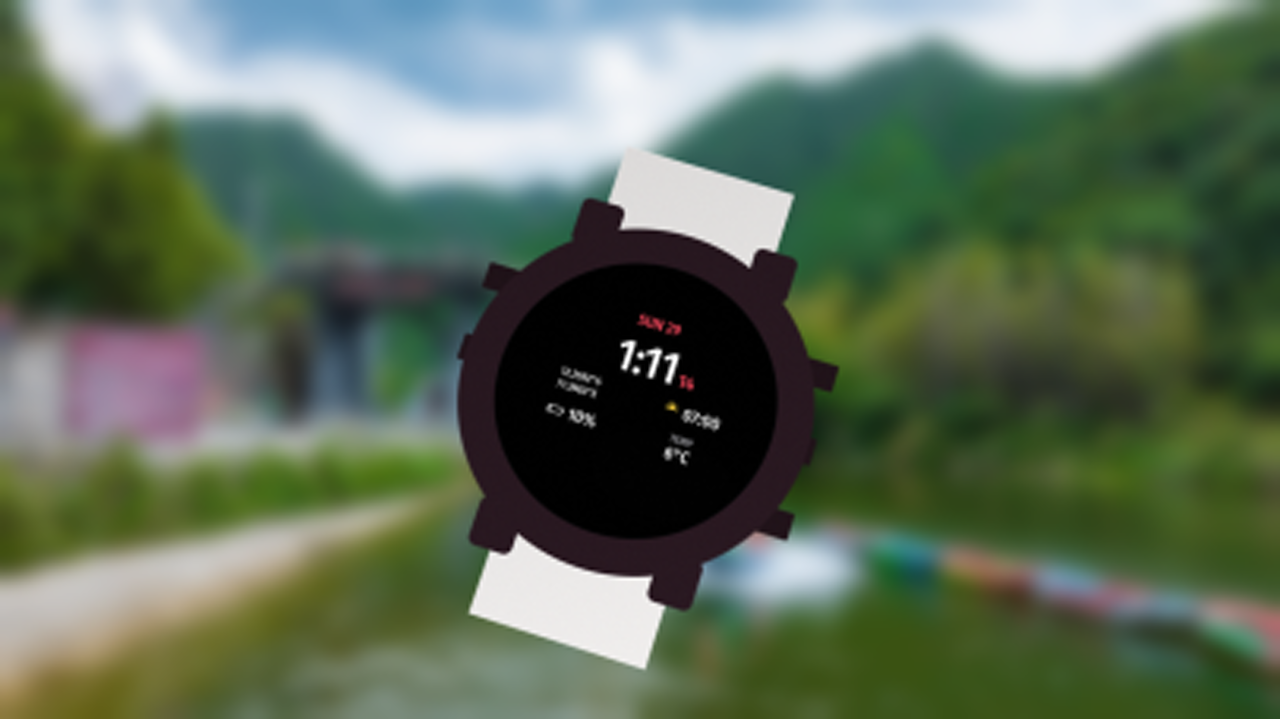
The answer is {"hour": 1, "minute": 11}
